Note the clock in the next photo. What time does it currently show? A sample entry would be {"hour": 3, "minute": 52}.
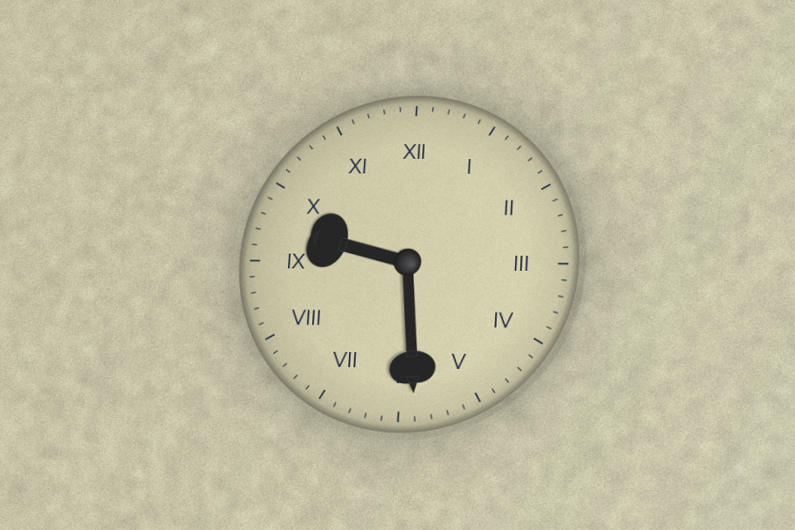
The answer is {"hour": 9, "minute": 29}
